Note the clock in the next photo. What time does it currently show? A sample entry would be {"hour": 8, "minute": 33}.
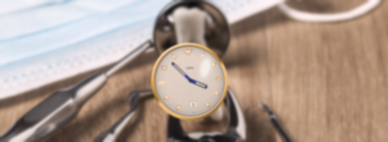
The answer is {"hour": 3, "minute": 53}
